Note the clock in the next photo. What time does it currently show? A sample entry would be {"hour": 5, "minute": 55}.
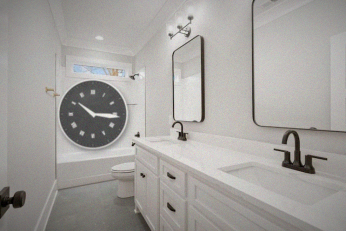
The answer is {"hour": 10, "minute": 16}
